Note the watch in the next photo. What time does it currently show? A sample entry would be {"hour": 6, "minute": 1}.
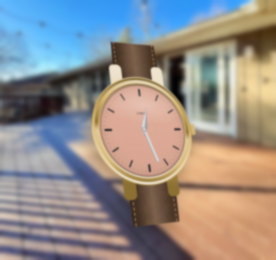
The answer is {"hour": 12, "minute": 27}
